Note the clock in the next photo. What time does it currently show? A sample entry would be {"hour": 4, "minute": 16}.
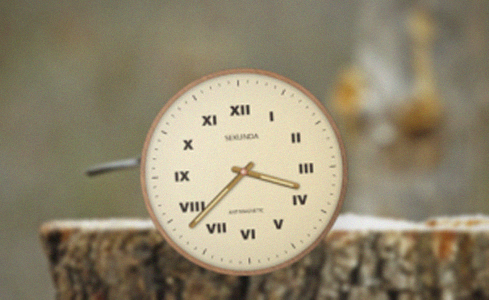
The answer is {"hour": 3, "minute": 38}
